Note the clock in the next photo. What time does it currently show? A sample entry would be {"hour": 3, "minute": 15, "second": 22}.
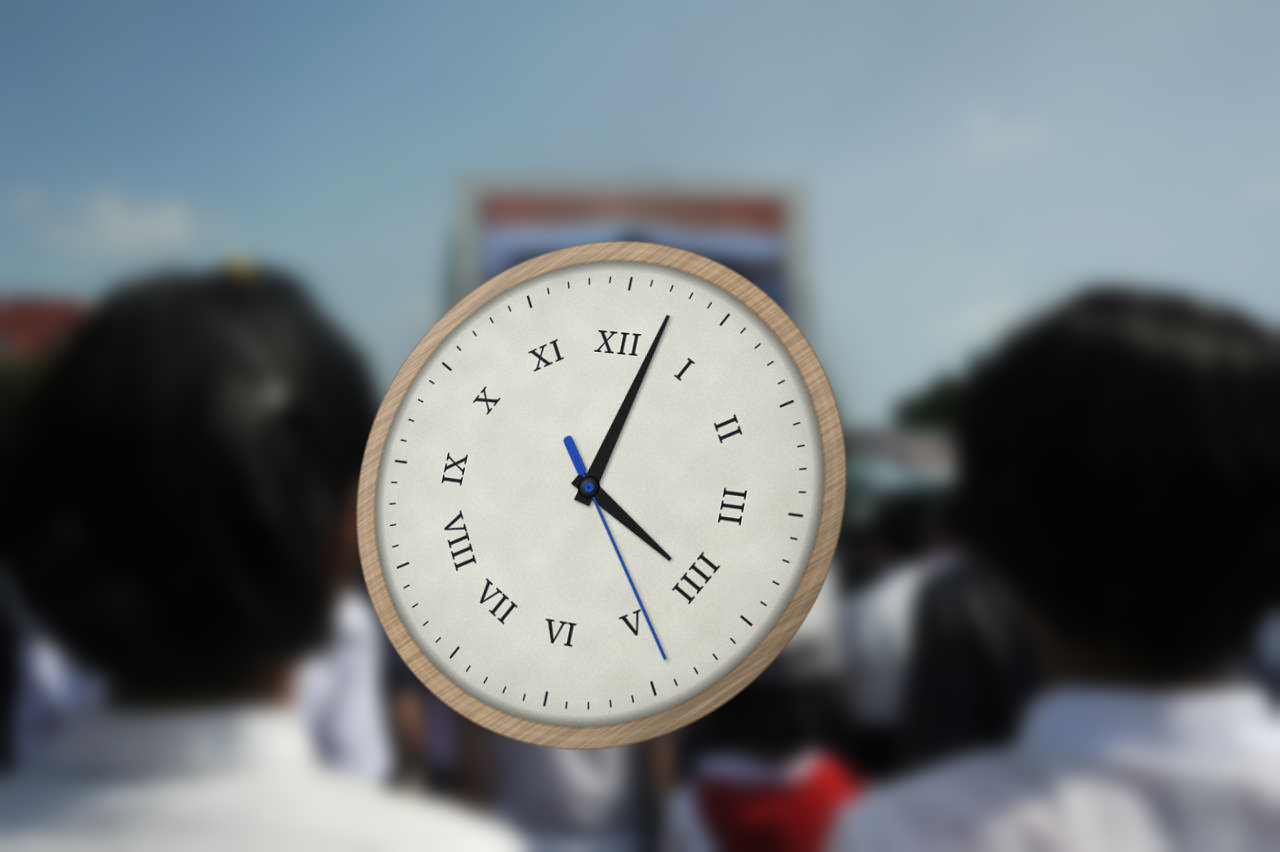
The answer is {"hour": 4, "minute": 2, "second": 24}
